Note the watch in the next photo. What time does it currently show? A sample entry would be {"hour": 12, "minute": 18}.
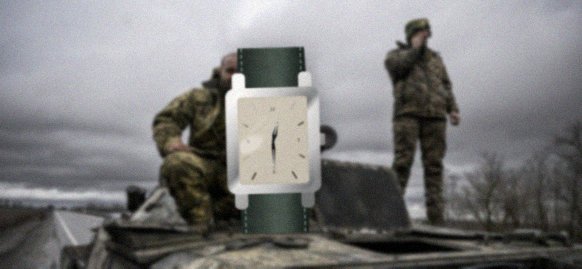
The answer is {"hour": 12, "minute": 30}
